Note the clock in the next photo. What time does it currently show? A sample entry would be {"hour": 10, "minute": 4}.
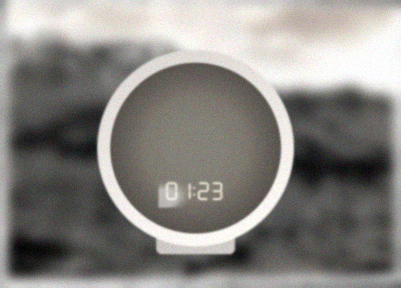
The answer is {"hour": 1, "minute": 23}
